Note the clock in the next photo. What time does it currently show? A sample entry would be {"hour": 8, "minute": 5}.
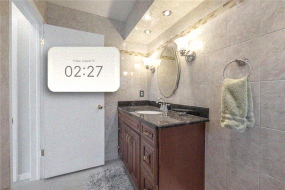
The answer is {"hour": 2, "minute": 27}
